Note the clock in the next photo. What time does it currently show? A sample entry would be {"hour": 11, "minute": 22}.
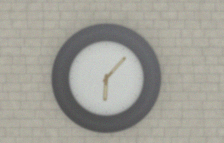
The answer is {"hour": 6, "minute": 7}
